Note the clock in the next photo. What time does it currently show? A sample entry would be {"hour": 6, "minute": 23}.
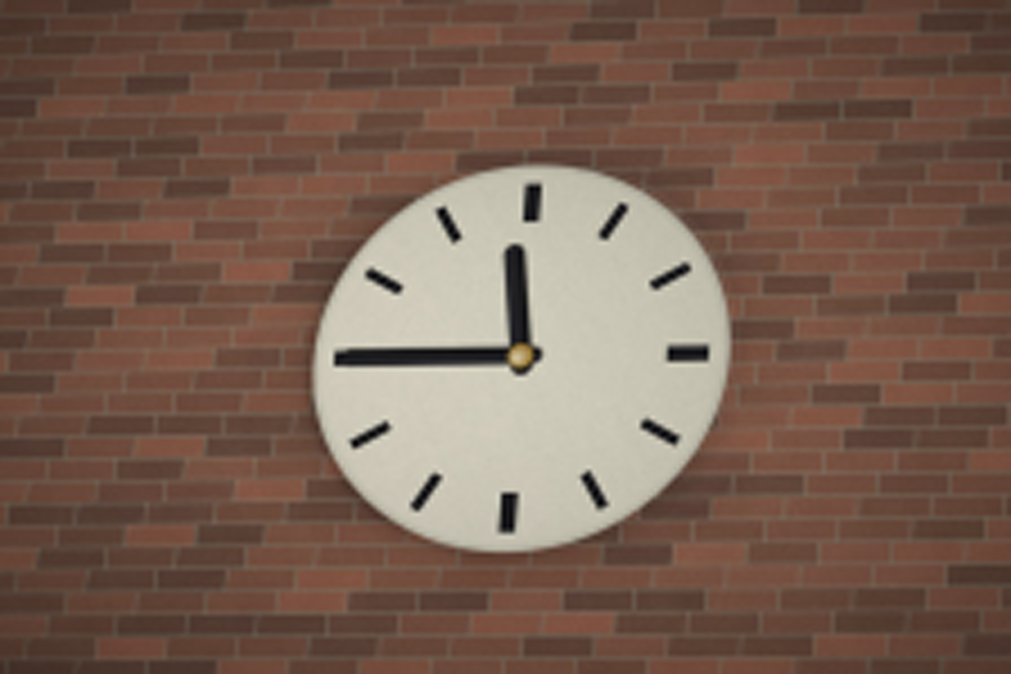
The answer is {"hour": 11, "minute": 45}
